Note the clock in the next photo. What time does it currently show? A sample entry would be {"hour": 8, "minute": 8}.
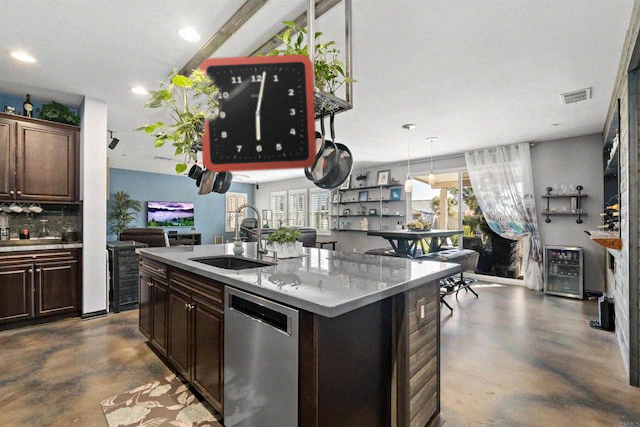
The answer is {"hour": 6, "minute": 2}
